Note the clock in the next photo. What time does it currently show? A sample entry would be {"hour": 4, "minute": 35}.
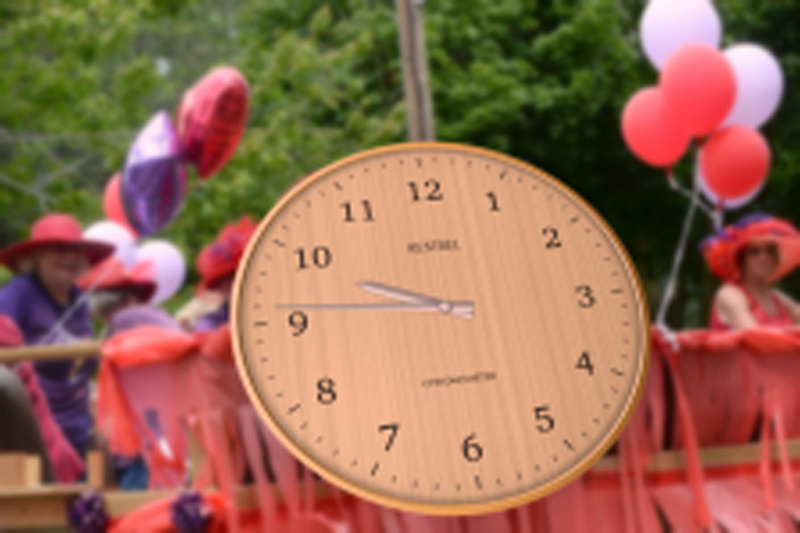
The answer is {"hour": 9, "minute": 46}
